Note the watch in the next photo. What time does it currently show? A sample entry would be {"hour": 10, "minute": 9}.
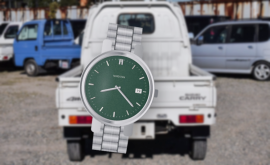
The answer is {"hour": 8, "minute": 22}
